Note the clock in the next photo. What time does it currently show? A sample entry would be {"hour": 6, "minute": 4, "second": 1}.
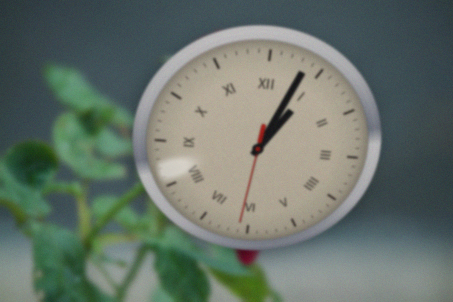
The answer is {"hour": 1, "minute": 3, "second": 31}
